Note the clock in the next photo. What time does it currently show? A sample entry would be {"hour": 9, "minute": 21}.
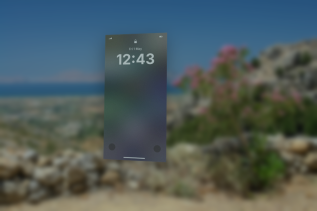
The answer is {"hour": 12, "minute": 43}
